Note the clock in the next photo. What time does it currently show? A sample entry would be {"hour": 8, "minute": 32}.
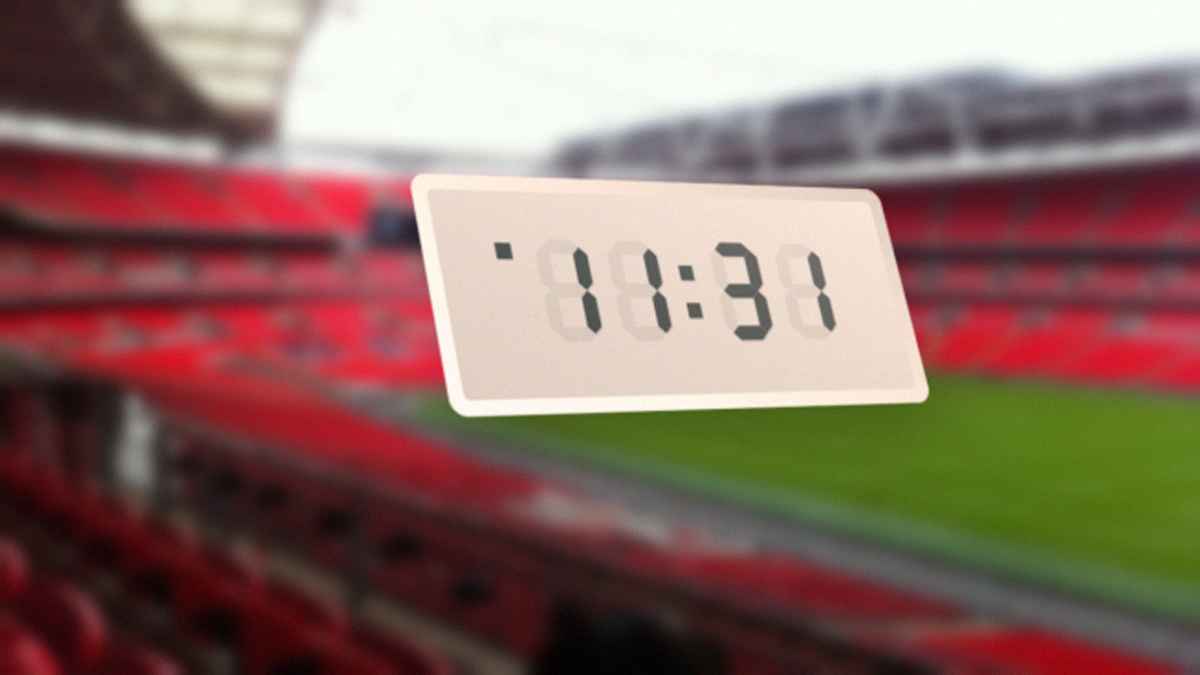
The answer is {"hour": 11, "minute": 31}
